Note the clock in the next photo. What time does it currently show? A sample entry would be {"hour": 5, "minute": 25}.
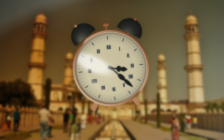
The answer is {"hour": 3, "minute": 23}
